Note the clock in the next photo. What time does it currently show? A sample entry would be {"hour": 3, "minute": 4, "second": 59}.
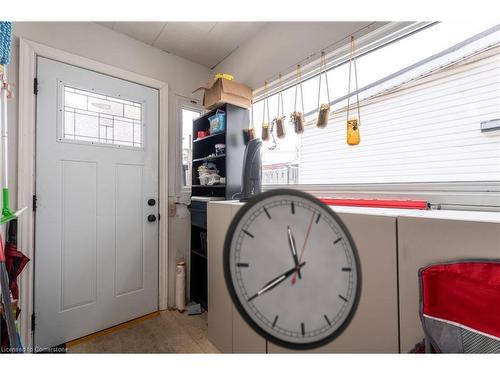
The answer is {"hour": 11, "minute": 40, "second": 4}
